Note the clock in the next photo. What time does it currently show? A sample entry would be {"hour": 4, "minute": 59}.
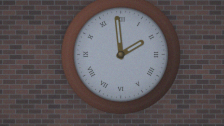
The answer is {"hour": 1, "minute": 59}
